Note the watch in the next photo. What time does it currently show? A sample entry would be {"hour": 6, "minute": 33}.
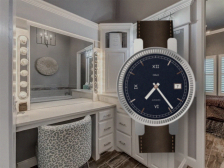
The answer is {"hour": 7, "minute": 24}
